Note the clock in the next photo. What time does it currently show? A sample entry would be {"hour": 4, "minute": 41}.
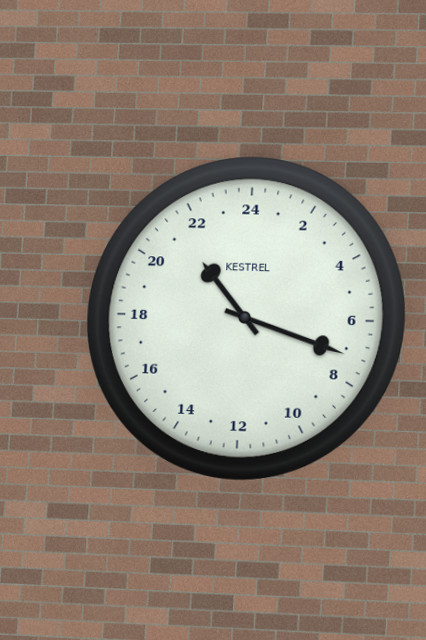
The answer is {"hour": 21, "minute": 18}
